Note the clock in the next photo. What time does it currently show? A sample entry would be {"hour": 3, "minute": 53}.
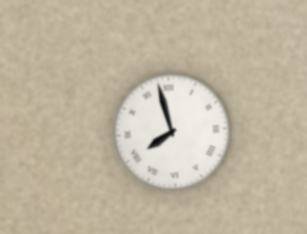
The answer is {"hour": 7, "minute": 58}
